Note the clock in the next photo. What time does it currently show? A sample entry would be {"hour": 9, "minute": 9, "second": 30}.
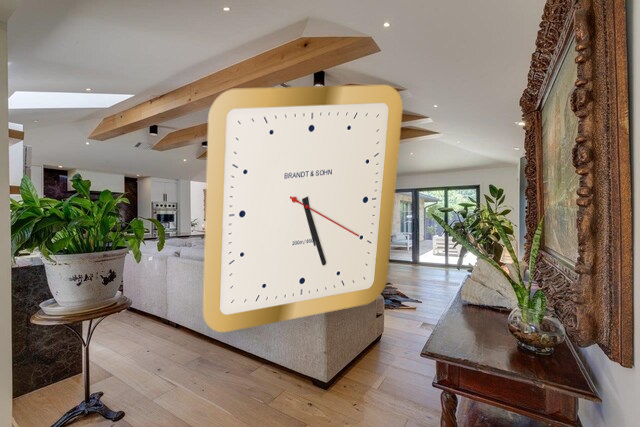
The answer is {"hour": 5, "minute": 26, "second": 20}
